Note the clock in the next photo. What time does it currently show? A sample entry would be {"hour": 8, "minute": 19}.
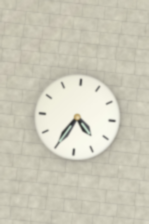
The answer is {"hour": 4, "minute": 35}
